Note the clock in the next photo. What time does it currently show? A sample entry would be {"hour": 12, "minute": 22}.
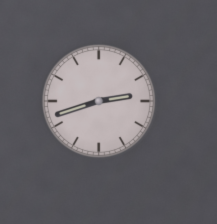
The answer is {"hour": 2, "minute": 42}
